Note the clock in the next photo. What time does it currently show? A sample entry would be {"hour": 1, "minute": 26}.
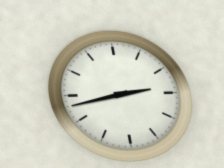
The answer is {"hour": 2, "minute": 43}
